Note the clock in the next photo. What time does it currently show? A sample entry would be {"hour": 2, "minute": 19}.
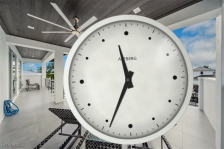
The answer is {"hour": 11, "minute": 34}
